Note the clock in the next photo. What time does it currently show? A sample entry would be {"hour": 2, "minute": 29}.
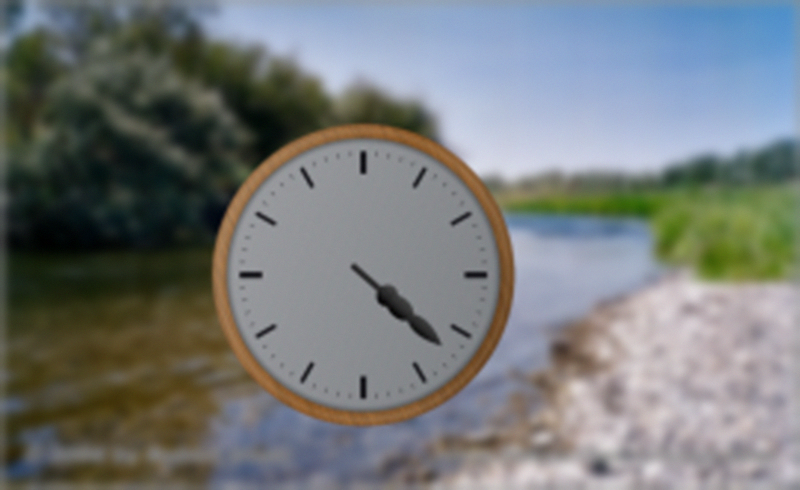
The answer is {"hour": 4, "minute": 22}
